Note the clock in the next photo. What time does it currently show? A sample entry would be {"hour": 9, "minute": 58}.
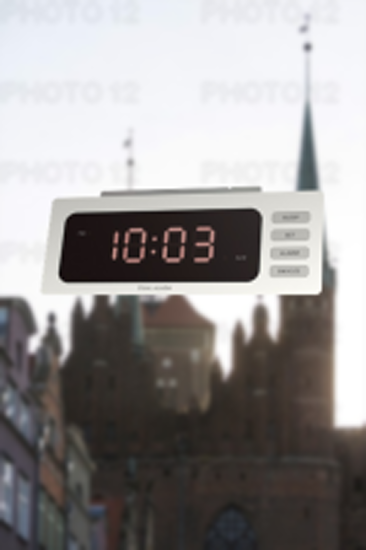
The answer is {"hour": 10, "minute": 3}
